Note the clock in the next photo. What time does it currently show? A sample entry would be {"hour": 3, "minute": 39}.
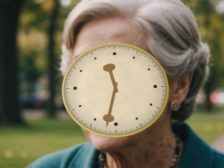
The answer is {"hour": 11, "minute": 32}
